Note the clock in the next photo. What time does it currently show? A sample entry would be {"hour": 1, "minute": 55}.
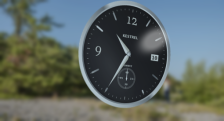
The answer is {"hour": 10, "minute": 35}
